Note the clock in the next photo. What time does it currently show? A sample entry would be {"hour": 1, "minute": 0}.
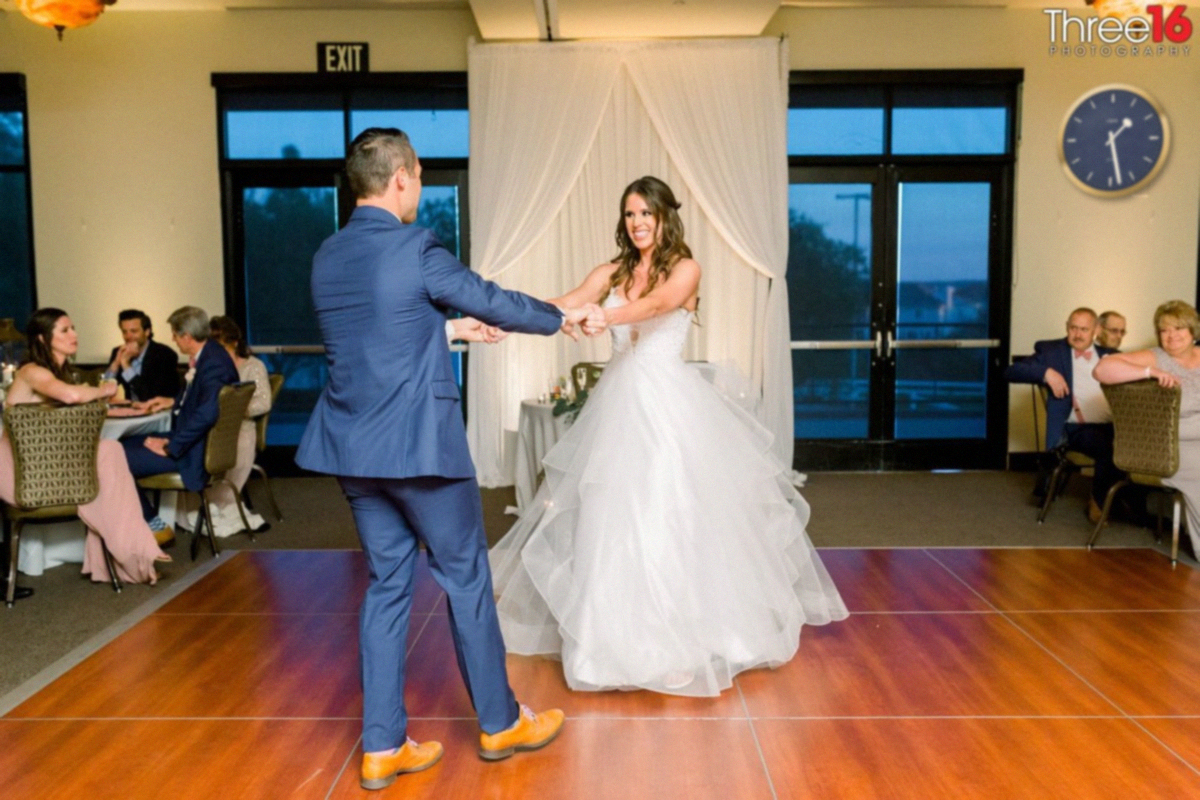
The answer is {"hour": 1, "minute": 28}
